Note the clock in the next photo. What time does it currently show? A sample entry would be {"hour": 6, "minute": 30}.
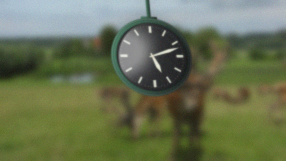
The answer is {"hour": 5, "minute": 12}
